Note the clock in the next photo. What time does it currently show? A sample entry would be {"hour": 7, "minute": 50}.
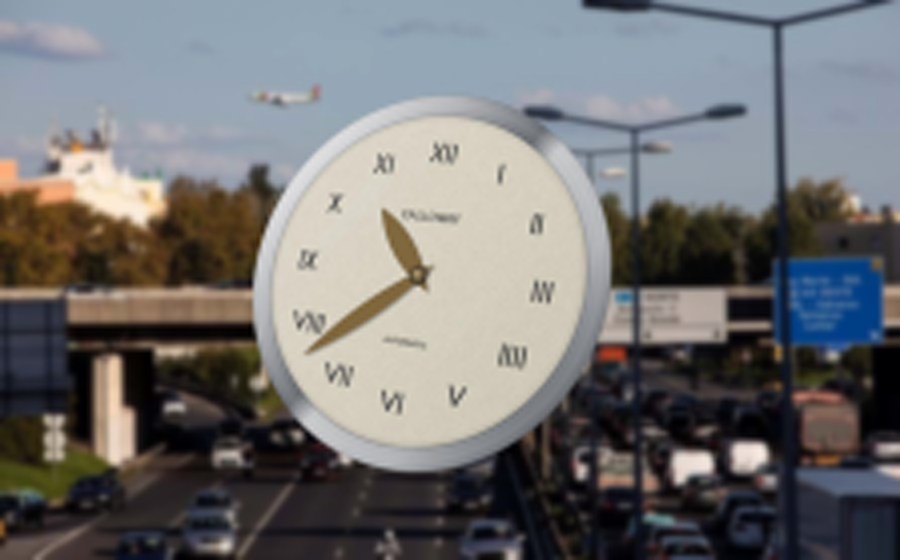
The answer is {"hour": 10, "minute": 38}
